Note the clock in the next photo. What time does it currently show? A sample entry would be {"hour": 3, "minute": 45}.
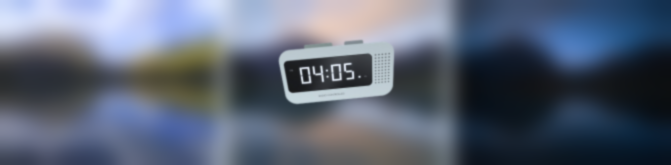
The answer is {"hour": 4, "minute": 5}
